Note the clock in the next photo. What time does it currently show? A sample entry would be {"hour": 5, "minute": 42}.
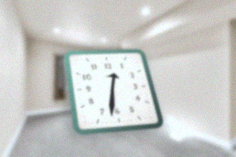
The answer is {"hour": 12, "minute": 32}
